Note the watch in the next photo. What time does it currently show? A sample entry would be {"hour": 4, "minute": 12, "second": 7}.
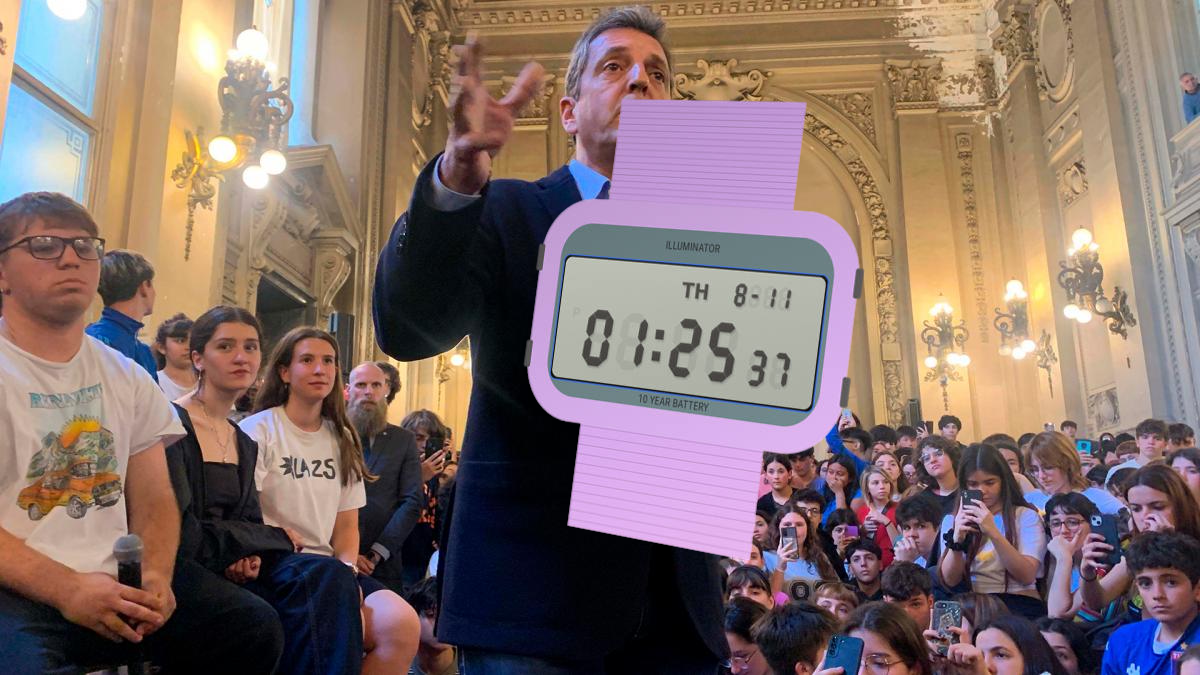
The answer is {"hour": 1, "minute": 25, "second": 37}
